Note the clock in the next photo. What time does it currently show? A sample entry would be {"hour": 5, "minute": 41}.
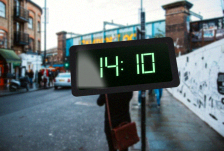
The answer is {"hour": 14, "minute": 10}
